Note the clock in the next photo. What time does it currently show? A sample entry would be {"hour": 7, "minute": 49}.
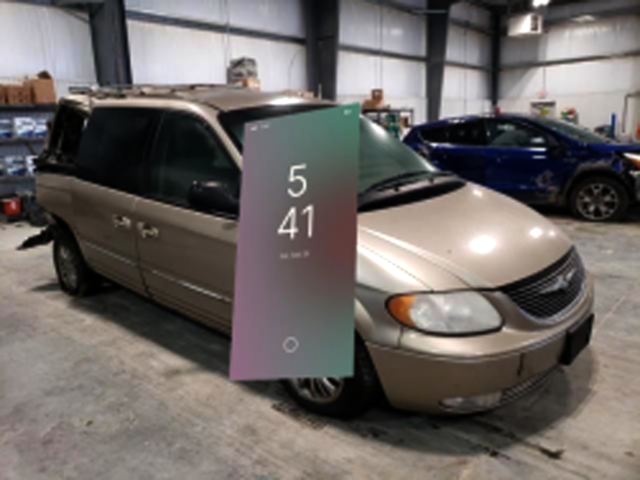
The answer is {"hour": 5, "minute": 41}
